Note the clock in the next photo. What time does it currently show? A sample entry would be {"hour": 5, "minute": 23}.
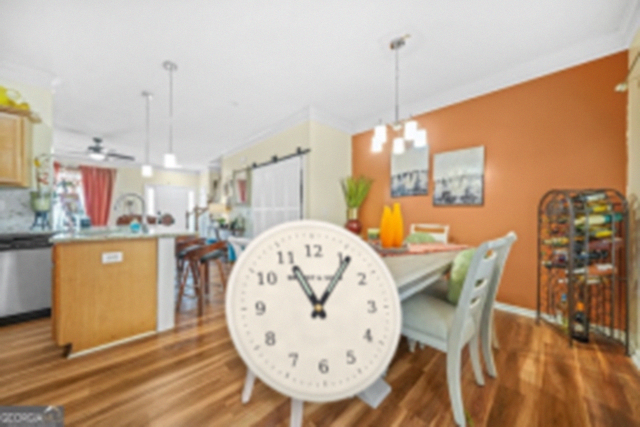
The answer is {"hour": 11, "minute": 6}
